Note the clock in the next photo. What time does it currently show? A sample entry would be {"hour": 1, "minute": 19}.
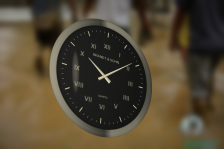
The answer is {"hour": 10, "minute": 9}
